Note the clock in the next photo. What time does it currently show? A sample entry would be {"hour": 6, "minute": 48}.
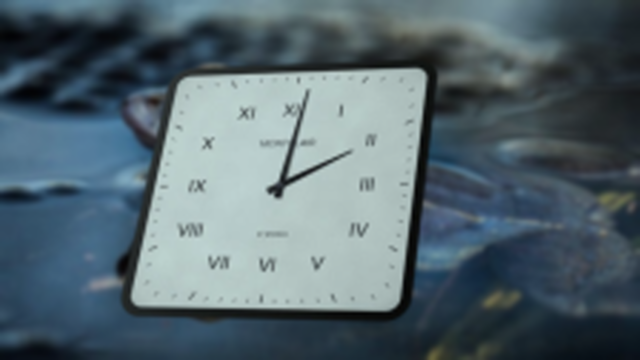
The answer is {"hour": 2, "minute": 1}
